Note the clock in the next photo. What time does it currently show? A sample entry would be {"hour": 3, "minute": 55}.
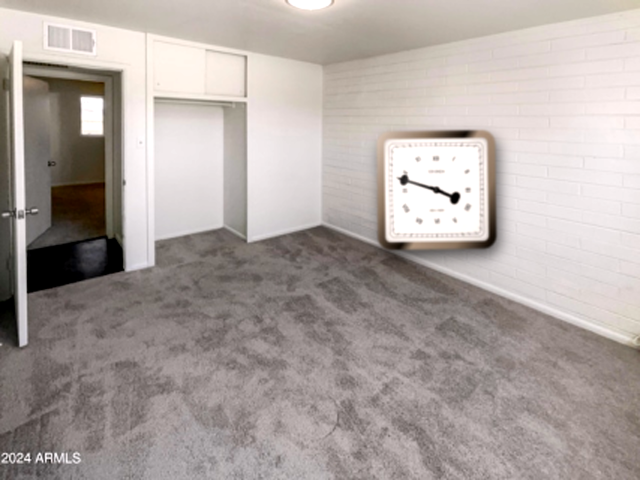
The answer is {"hour": 3, "minute": 48}
